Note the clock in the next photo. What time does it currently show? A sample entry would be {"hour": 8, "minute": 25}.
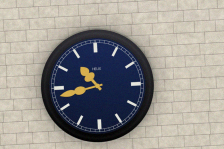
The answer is {"hour": 10, "minute": 43}
